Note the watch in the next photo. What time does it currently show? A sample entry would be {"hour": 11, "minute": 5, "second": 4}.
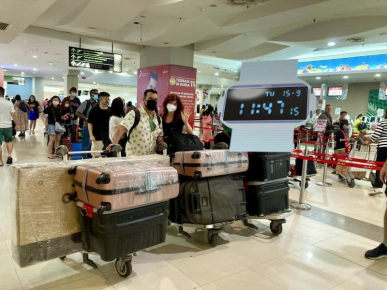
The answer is {"hour": 11, "minute": 47, "second": 15}
